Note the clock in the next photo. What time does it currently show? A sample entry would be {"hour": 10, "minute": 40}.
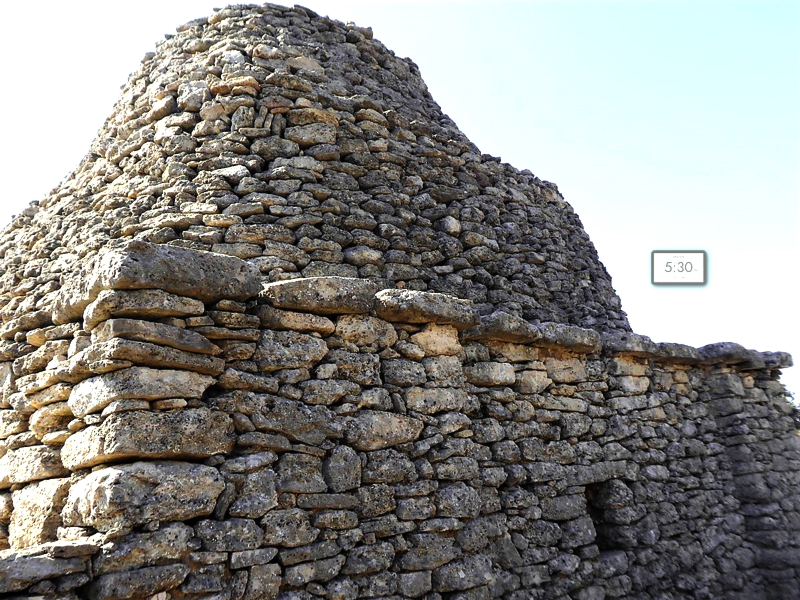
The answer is {"hour": 5, "minute": 30}
